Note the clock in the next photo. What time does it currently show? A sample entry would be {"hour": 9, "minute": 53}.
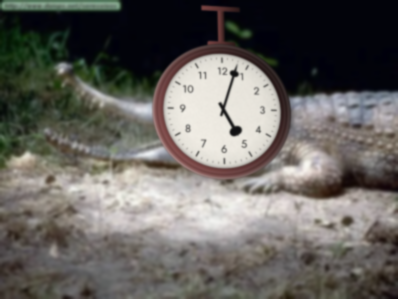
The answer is {"hour": 5, "minute": 3}
